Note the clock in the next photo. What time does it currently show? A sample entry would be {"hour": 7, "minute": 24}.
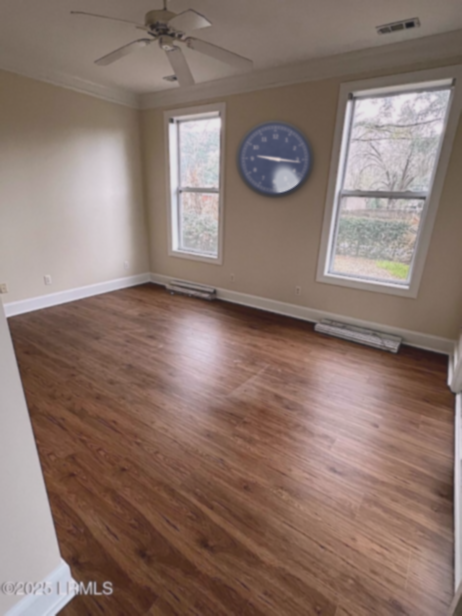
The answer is {"hour": 9, "minute": 16}
